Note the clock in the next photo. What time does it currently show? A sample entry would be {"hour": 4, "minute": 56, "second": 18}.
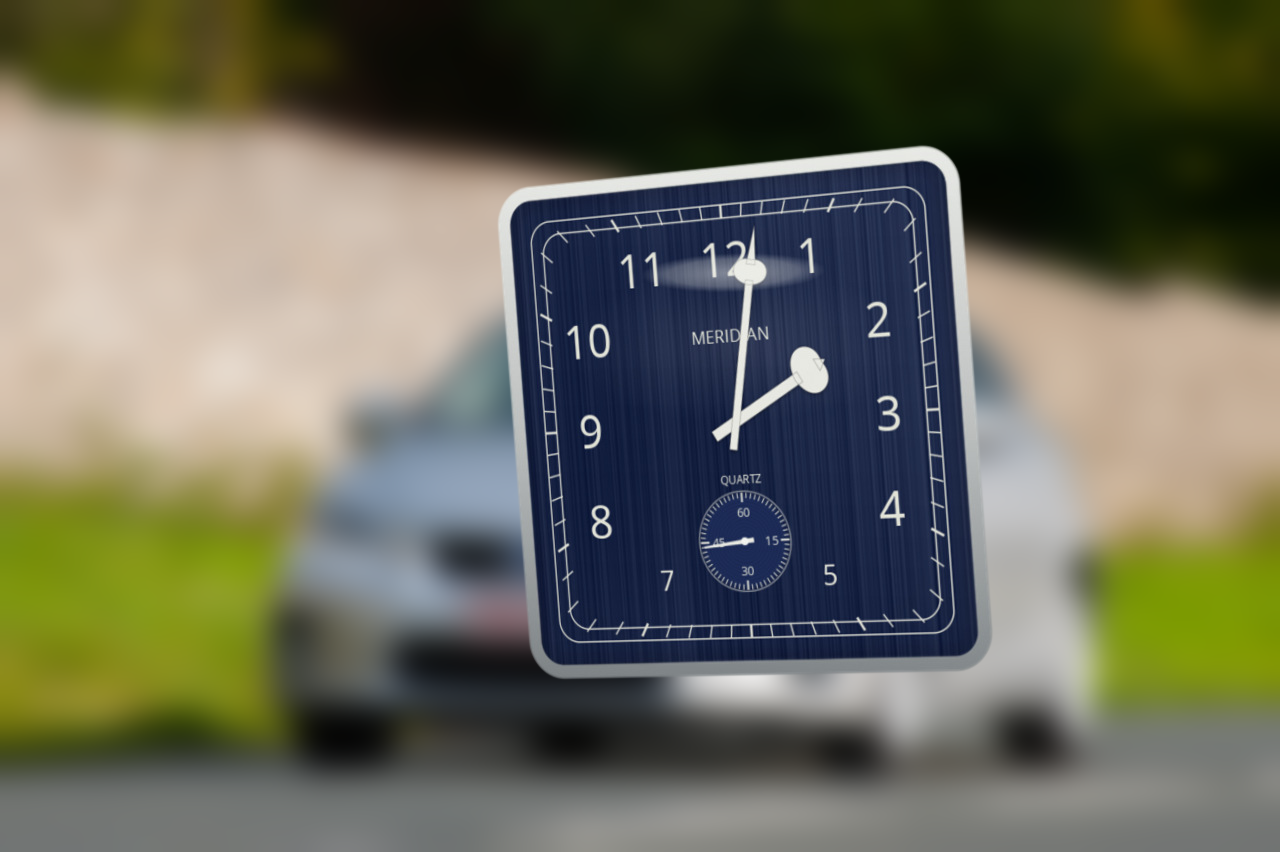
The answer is {"hour": 2, "minute": 1, "second": 44}
